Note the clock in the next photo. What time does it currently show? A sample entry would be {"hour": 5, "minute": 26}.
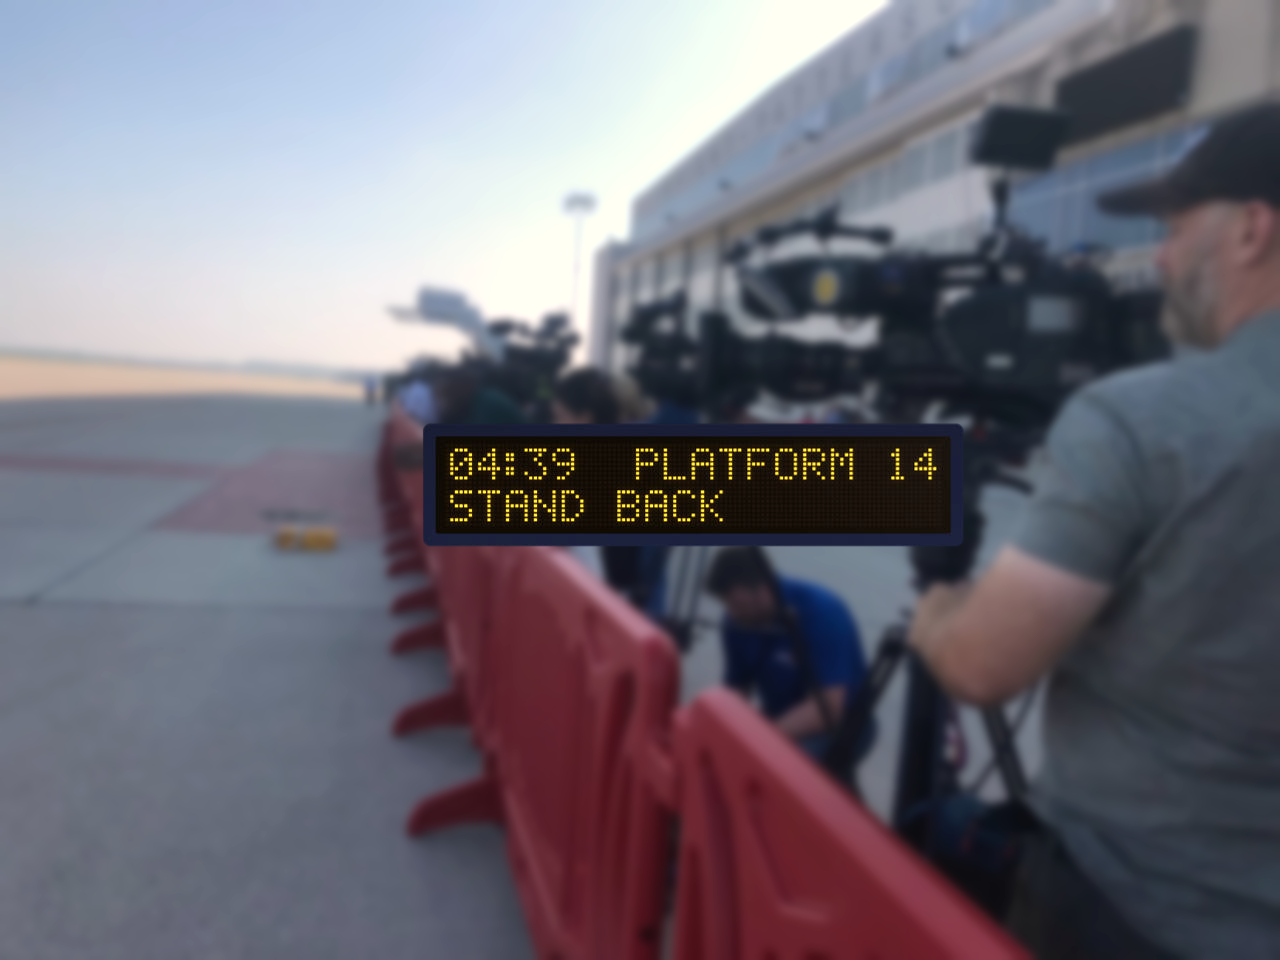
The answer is {"hour": 4, "minute": 39}
